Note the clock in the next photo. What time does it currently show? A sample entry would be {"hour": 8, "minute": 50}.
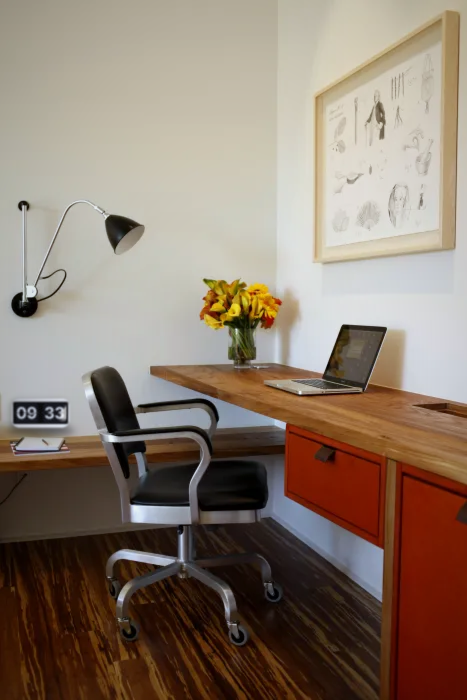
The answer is {"hour": 9, "minute": 33}
